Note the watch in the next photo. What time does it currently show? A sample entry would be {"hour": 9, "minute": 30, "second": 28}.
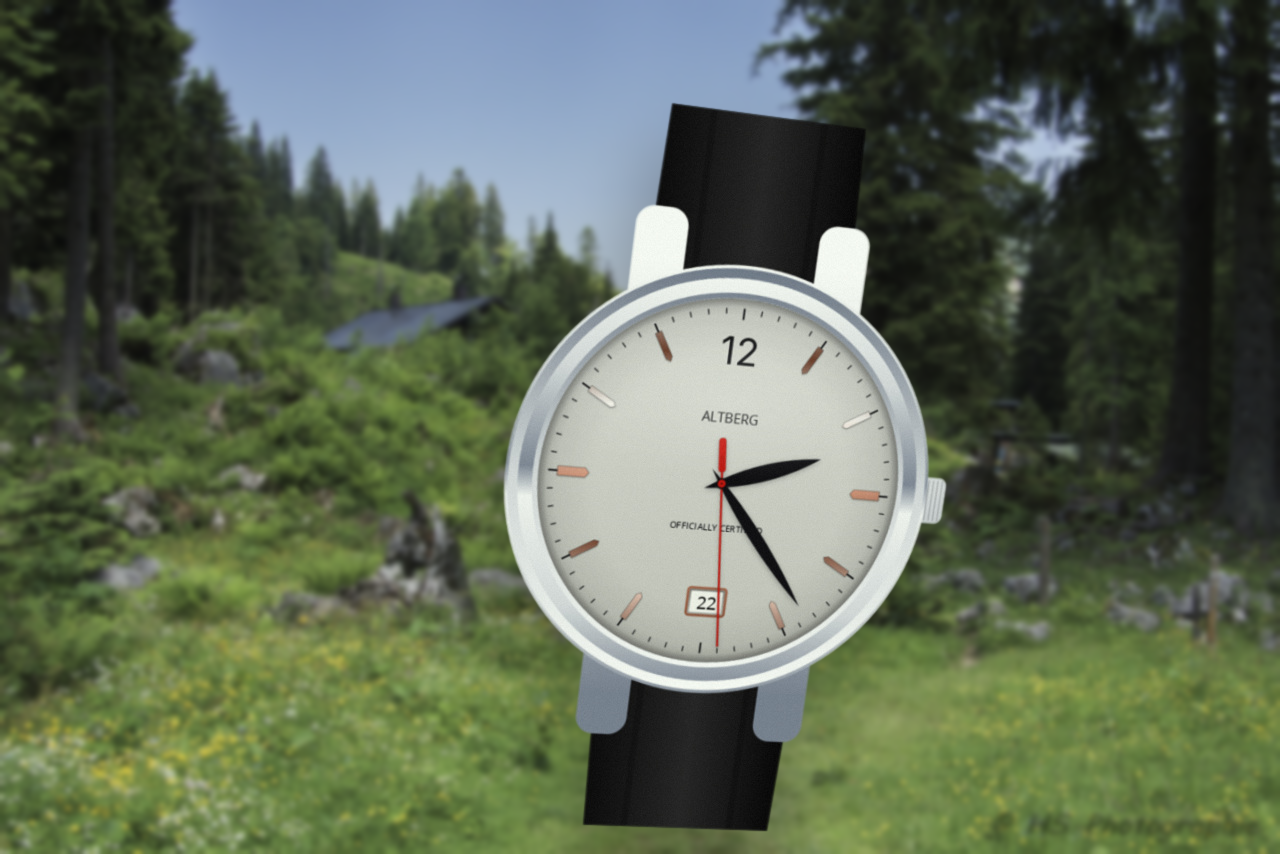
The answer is {"hour": 2, "minute": 23, "second": 29}
